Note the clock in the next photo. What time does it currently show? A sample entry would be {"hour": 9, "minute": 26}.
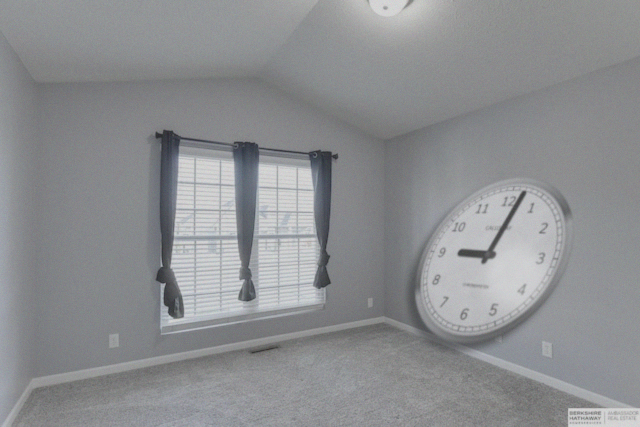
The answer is {"hour": 9, "minute": 2}
